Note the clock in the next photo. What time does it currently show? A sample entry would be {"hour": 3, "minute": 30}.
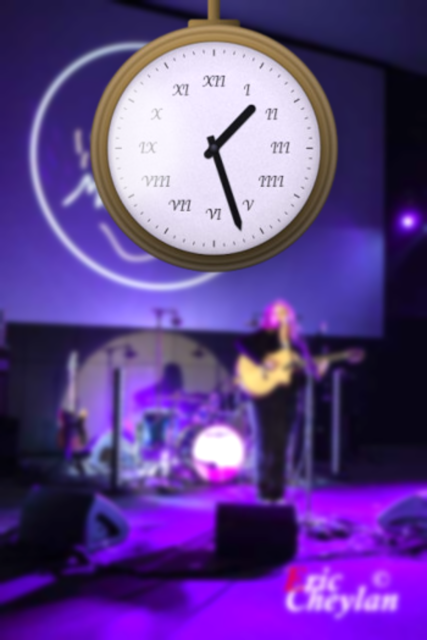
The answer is {"hour": 1, "minute": 27}
